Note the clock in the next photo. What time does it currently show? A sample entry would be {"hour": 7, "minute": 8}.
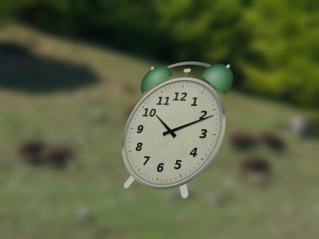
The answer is {"hour": 10, "minute": 11}
